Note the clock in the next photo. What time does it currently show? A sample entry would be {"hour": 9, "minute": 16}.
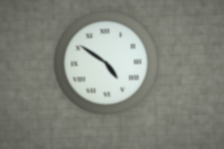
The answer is {"hour": 4, "minute": 51}
